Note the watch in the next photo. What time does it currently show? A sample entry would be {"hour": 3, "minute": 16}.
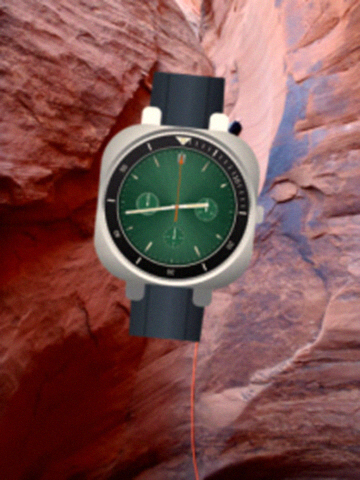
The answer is {"hour": 2, "minute": 43}
